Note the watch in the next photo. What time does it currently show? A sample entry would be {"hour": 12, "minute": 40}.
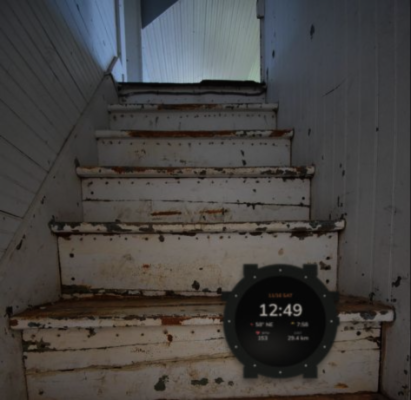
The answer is {"hour": 12, "minute": 49}
